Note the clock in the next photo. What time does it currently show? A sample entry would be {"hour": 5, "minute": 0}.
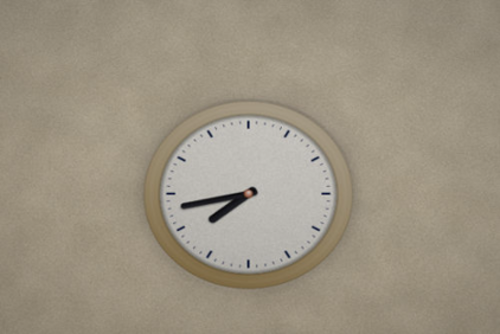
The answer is {"hour": 7, "minute": 43}
